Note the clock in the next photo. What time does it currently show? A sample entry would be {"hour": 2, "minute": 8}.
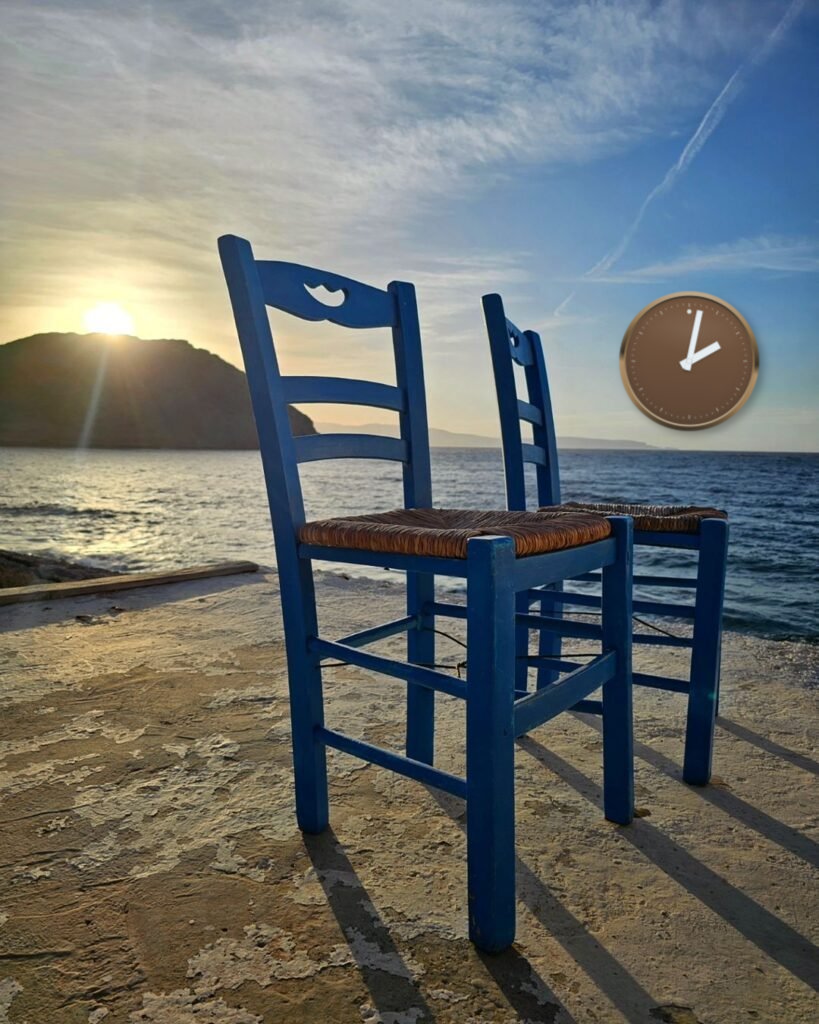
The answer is {"hour": 2, "minute": 2}
